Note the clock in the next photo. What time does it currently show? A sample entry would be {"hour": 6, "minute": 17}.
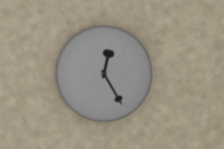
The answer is {"hour": 12, "minute": 25}
